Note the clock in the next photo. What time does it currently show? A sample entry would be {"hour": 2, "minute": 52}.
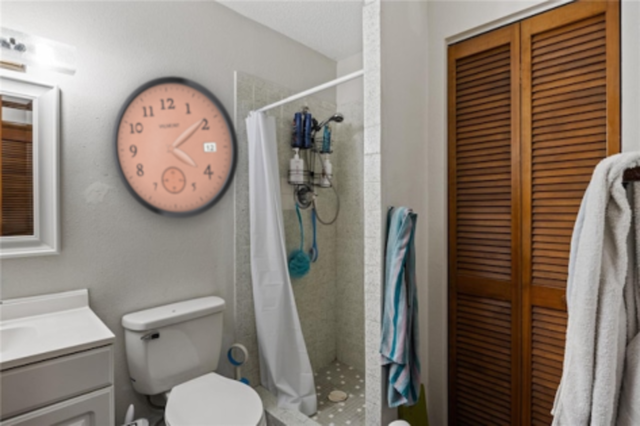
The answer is {"hour": 4, "minute": 9}
